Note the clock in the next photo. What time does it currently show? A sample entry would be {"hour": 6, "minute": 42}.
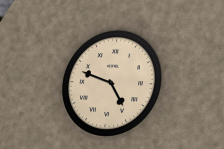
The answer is {"hour": 4, "minute": 48}
